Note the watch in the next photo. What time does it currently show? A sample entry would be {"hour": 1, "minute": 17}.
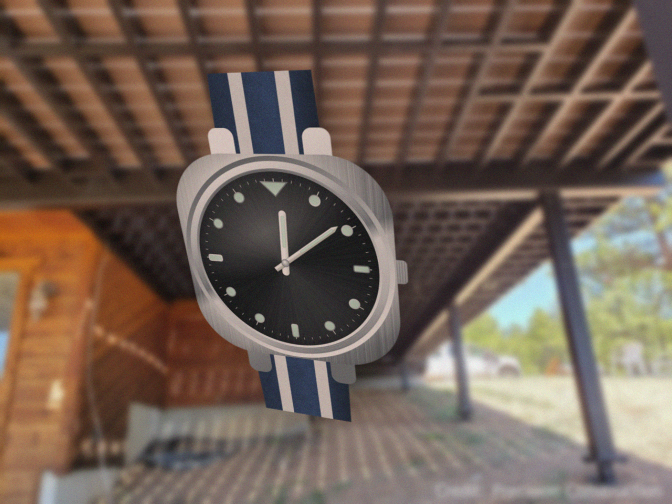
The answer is {"hour": 12, "minute": 9}
